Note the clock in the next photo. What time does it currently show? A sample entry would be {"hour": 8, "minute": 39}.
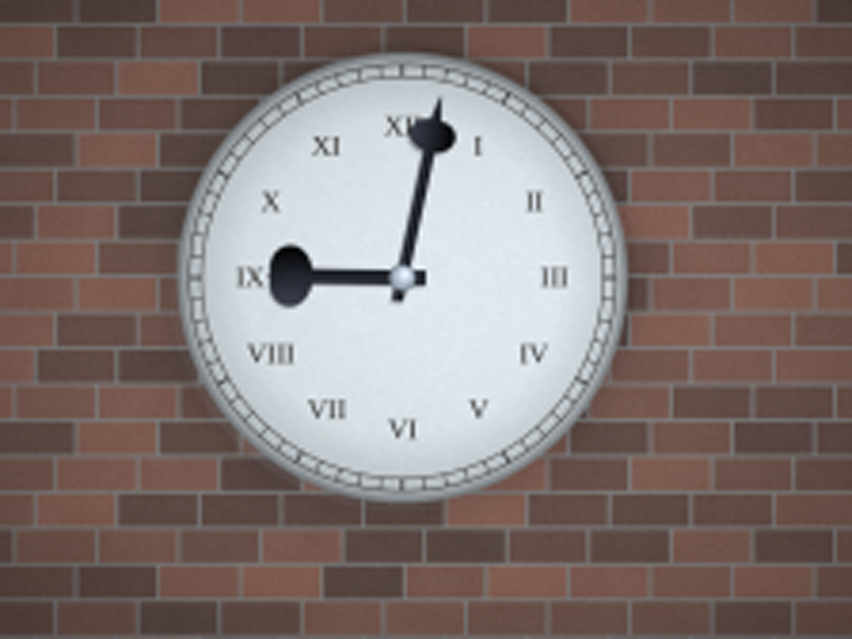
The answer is {"hour": 9, "minute": 2}
